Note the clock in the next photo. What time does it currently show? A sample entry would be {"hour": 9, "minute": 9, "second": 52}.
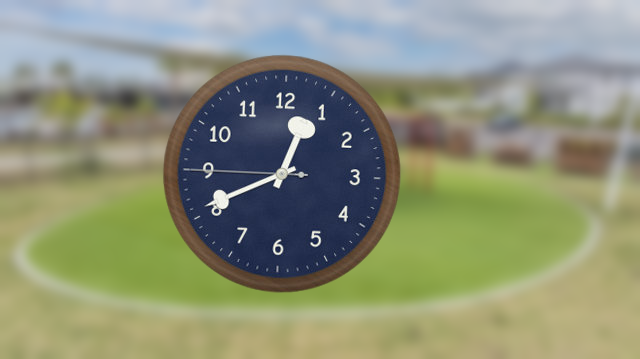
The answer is {"hour": 12, "minute": 40, "second": 45}
